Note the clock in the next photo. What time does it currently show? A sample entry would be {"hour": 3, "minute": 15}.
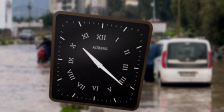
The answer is {"hour": 10, "minute": 21}
